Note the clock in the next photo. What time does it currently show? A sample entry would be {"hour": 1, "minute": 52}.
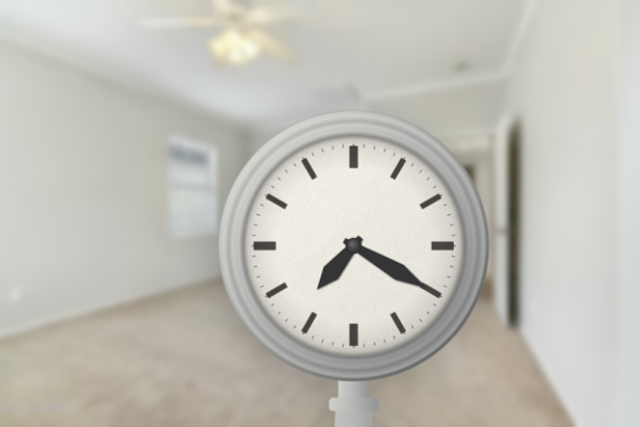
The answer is {"hour": 7, "minute": 20}
